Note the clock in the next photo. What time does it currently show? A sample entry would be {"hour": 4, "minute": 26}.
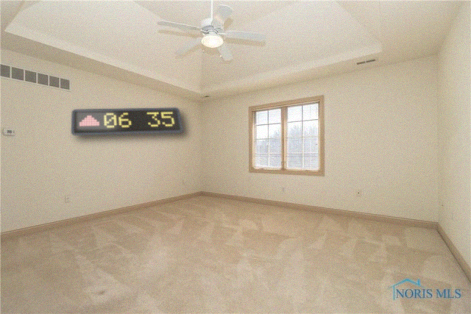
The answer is {"hour": 6, "minute": 35}
